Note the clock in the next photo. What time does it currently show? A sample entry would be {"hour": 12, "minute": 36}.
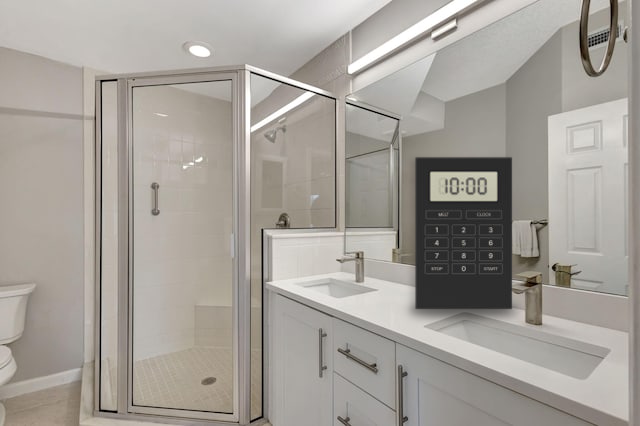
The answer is {"hour": 10, "minute": 0}
